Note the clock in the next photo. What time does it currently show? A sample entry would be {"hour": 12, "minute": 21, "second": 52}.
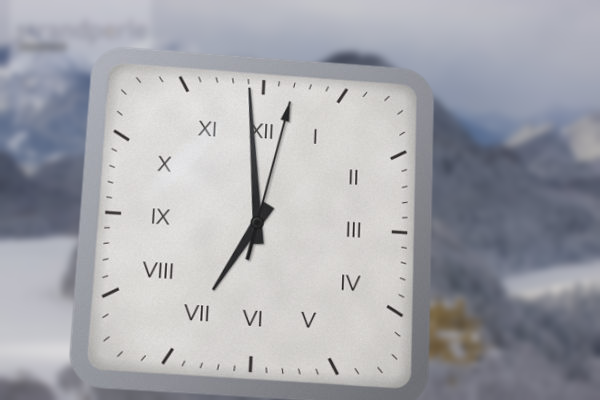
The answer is {"hour": 6, "minute": 59, "second": 2}
